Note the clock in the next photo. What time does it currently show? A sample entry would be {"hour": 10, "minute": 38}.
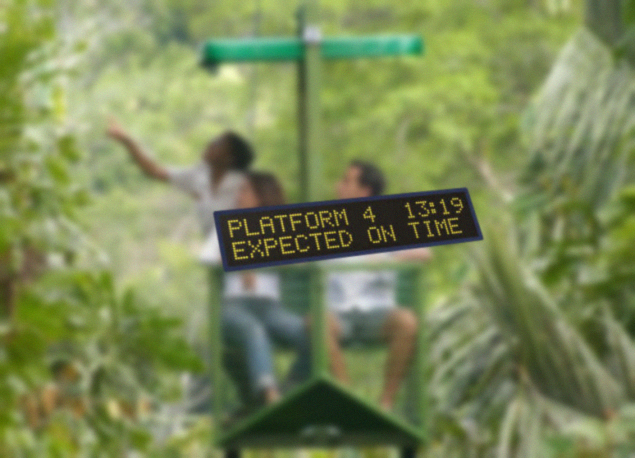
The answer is {"hour": 13, "minute": 19}
